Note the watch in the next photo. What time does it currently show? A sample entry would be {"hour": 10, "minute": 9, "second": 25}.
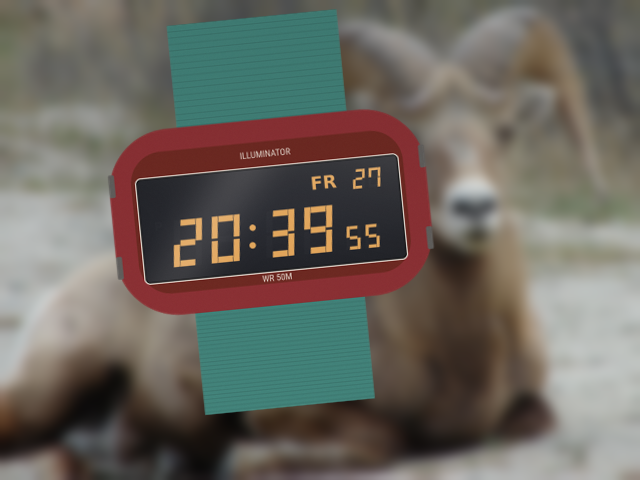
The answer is {"hour": 20, "minute": 39, "second": 55}
